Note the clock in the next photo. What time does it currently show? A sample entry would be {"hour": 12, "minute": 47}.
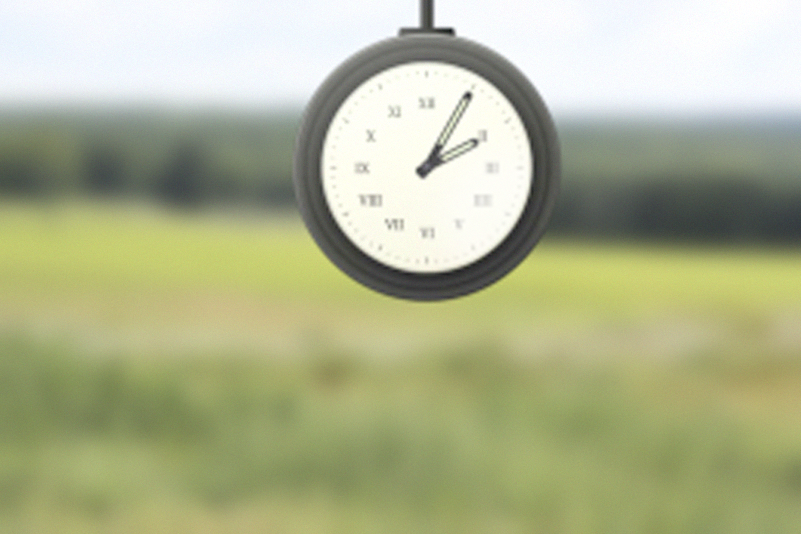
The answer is {"hour": 2, "minute": 5}
